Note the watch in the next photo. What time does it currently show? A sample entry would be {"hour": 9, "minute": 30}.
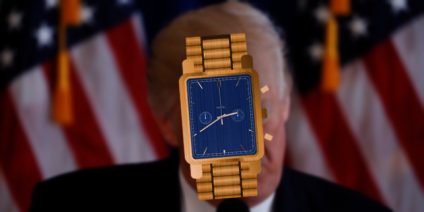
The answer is {"hour": 2, "minute": 40}
